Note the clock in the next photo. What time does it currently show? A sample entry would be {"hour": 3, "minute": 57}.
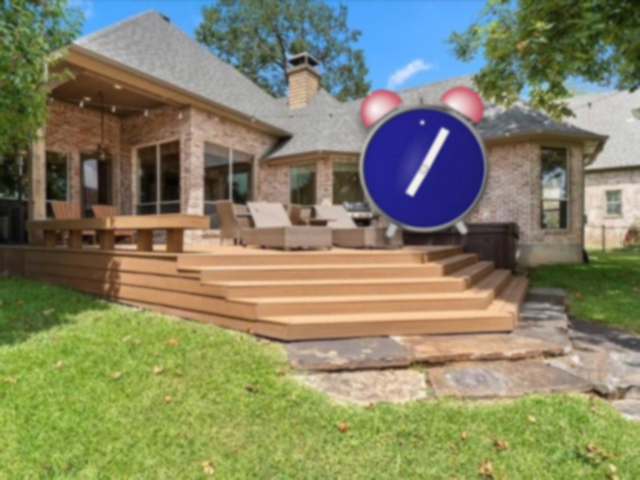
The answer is {"hour": 7, "minute": 5}
